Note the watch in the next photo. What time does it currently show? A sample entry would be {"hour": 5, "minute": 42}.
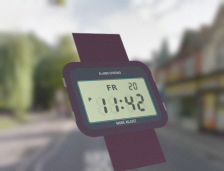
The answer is {"hour": 11, "minute": 42}
